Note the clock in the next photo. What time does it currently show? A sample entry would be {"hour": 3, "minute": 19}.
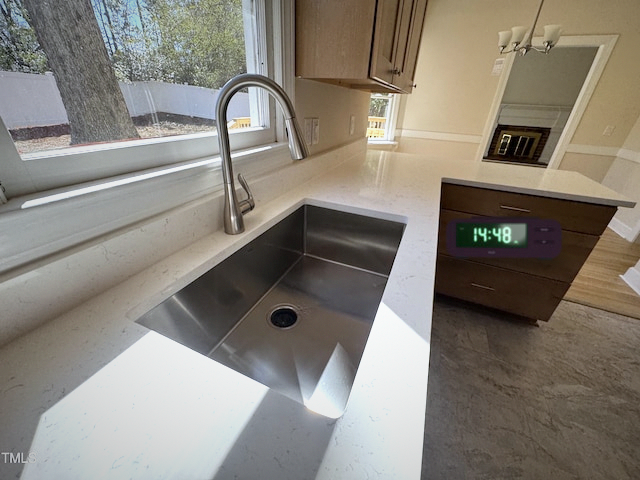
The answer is {"hour": 14, "minute": 48}
